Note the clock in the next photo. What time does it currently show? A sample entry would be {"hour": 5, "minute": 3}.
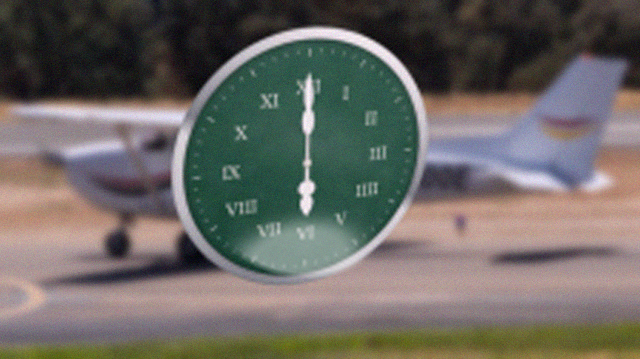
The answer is {"hour": 6, "minute": 0}
